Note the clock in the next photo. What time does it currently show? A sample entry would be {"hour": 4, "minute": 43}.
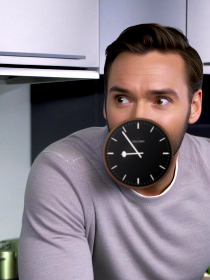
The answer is {"hour": 8, "minute": 54}
